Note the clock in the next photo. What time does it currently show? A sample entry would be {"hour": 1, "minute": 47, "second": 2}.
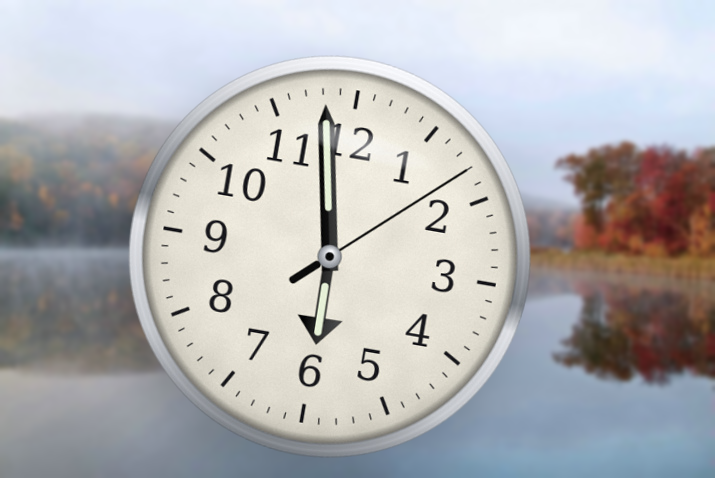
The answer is {"hour": 5, "minute": 58, "second": 8}
